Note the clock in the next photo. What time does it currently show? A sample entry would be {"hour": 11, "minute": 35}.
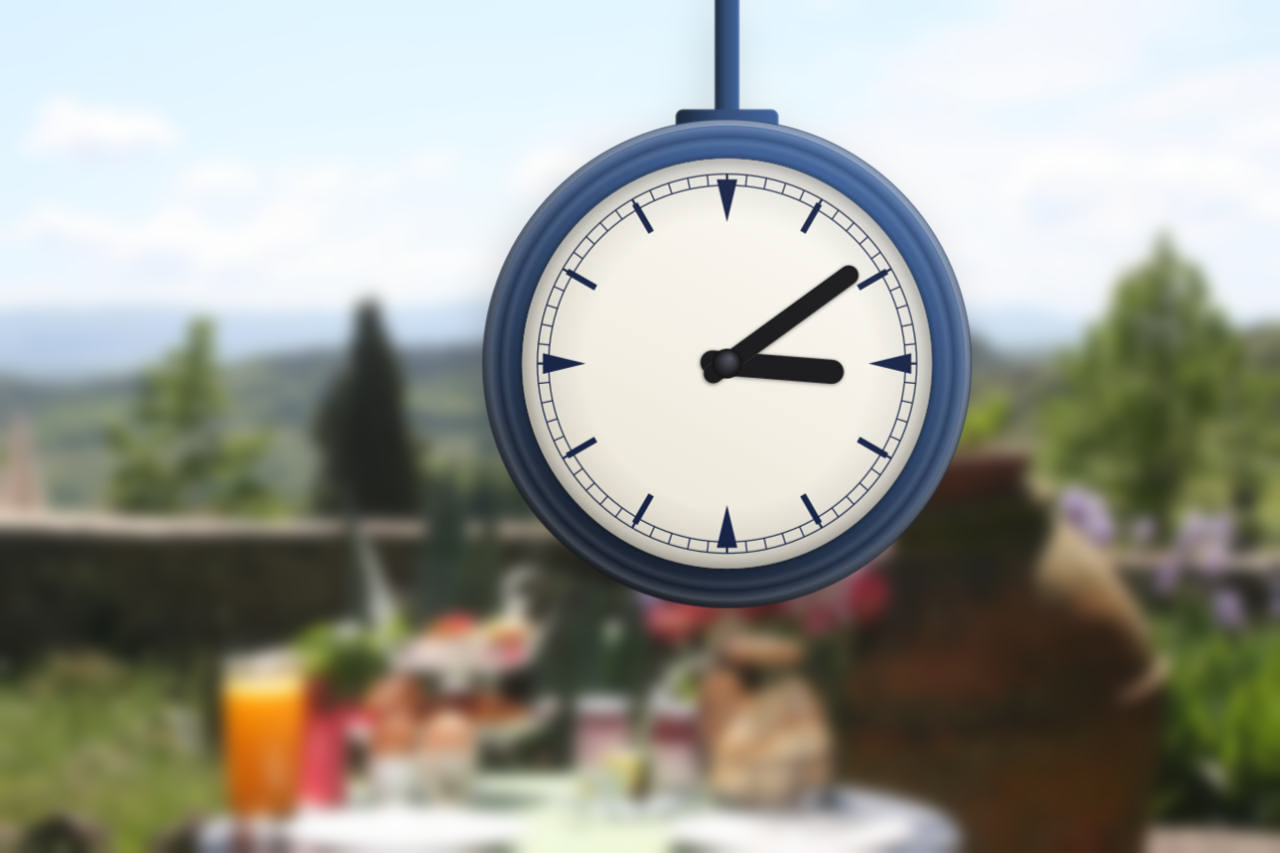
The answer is {"hour": 3, "minute": 9}
